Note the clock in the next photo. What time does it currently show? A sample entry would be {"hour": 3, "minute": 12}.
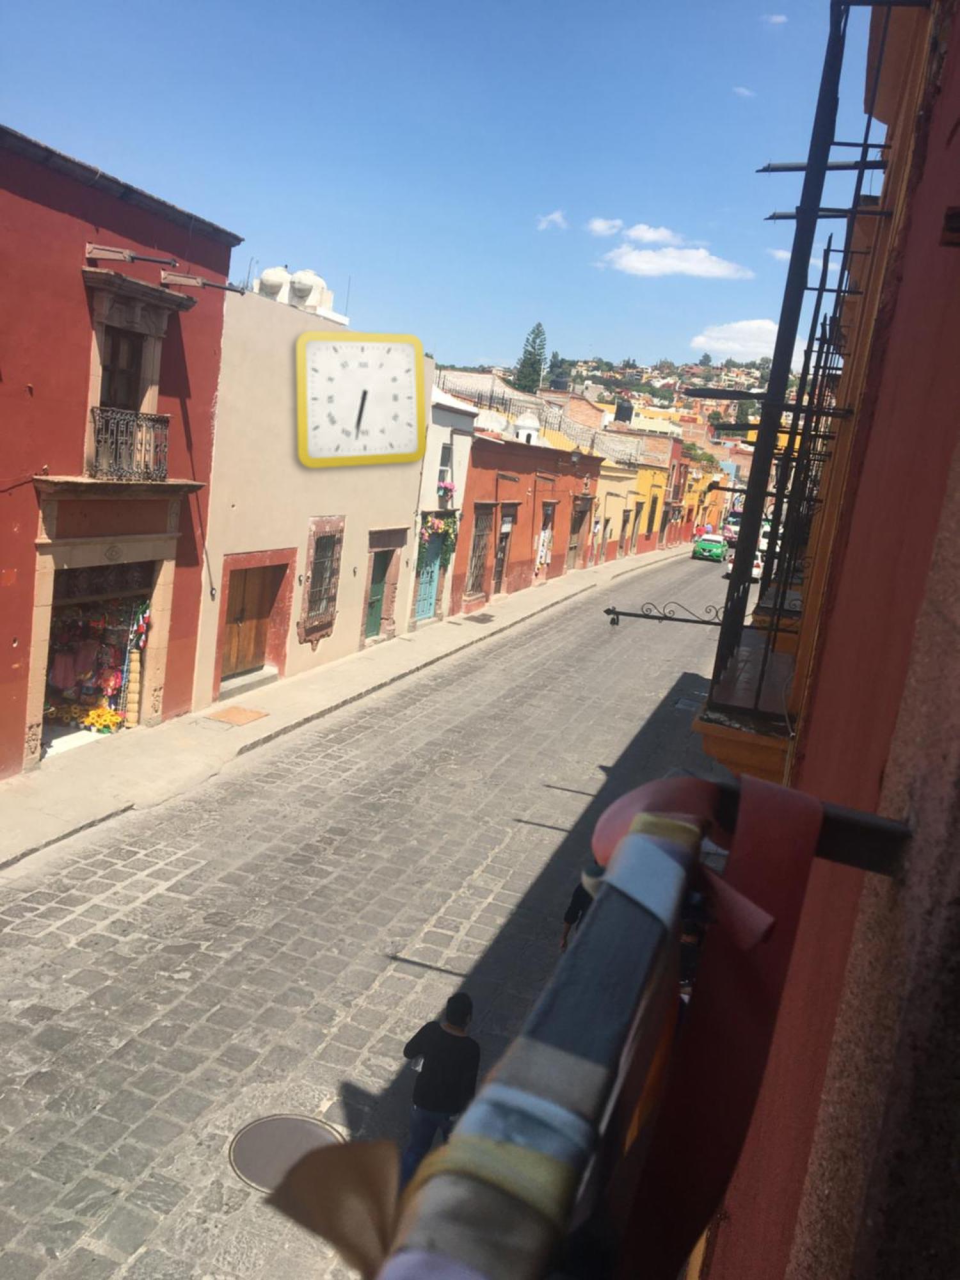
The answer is {"hour": 6, "minute": 32}
